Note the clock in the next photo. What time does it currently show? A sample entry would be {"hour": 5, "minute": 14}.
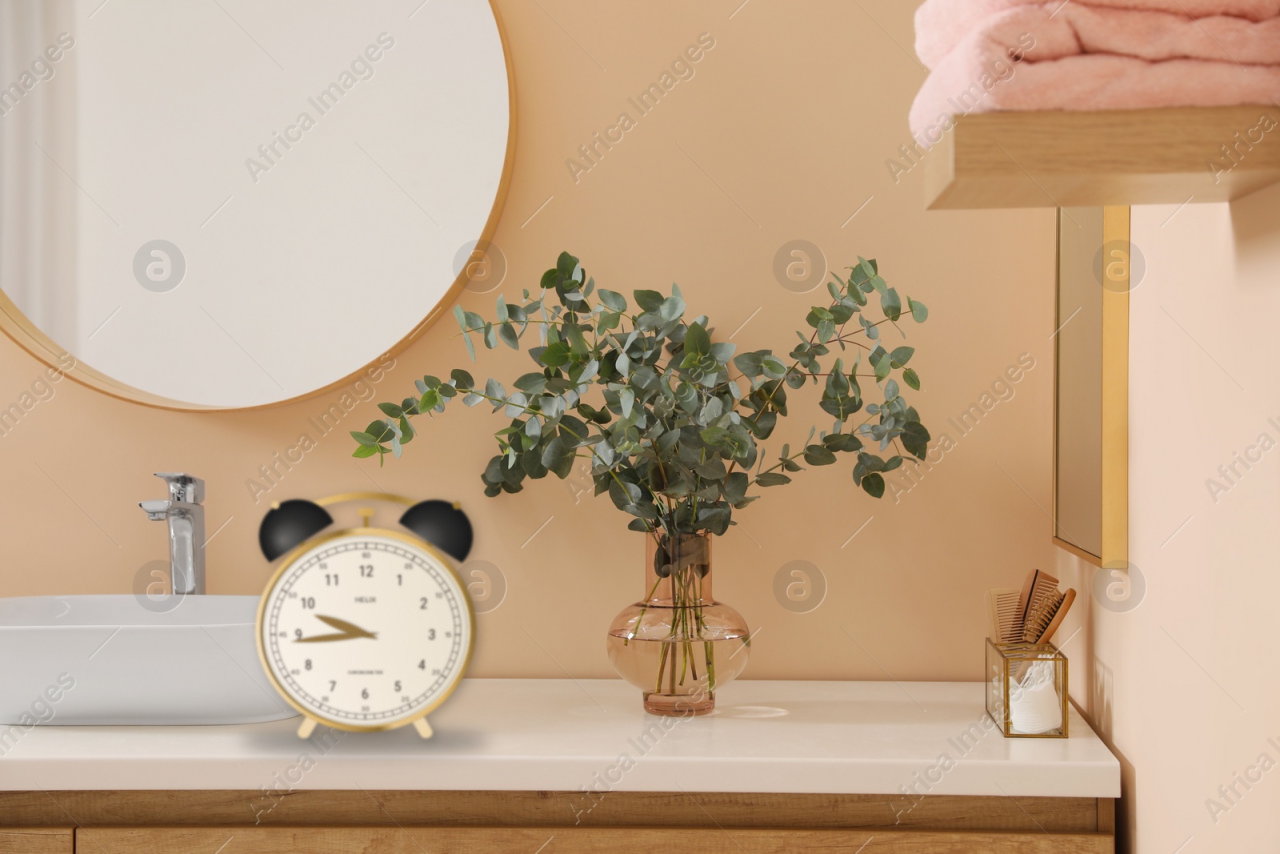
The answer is {"hour": 9, "minute": 44}
